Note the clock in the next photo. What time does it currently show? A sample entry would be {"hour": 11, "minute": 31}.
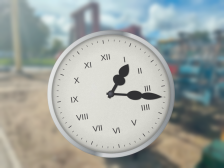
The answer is {"hour": 1, "minute": 17}
